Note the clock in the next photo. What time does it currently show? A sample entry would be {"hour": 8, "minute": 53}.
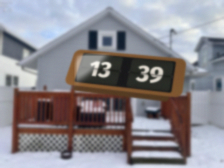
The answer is {"hour": 13, "minute": 39}
